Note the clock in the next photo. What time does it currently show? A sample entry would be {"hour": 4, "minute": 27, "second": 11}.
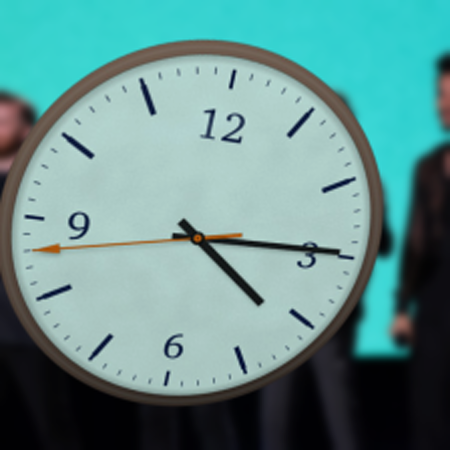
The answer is {"hour": 4, "minute": 14, "second": 43}
